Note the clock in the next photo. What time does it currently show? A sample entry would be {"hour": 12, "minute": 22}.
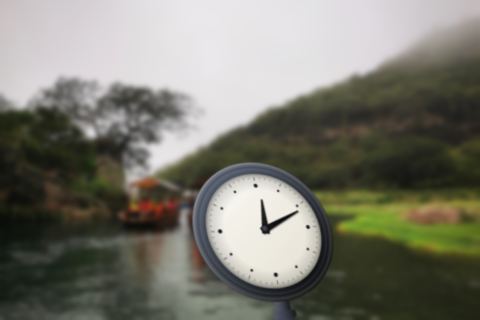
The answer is {"hour": 12, "minute": 11}
